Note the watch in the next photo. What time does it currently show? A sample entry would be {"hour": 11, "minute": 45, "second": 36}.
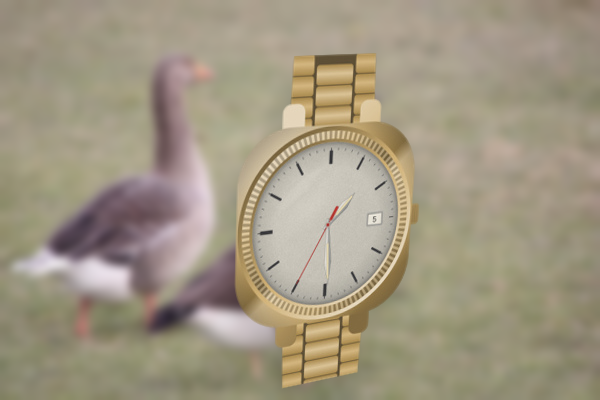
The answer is {"hour": 1, "minute": 29, "second": 35}
